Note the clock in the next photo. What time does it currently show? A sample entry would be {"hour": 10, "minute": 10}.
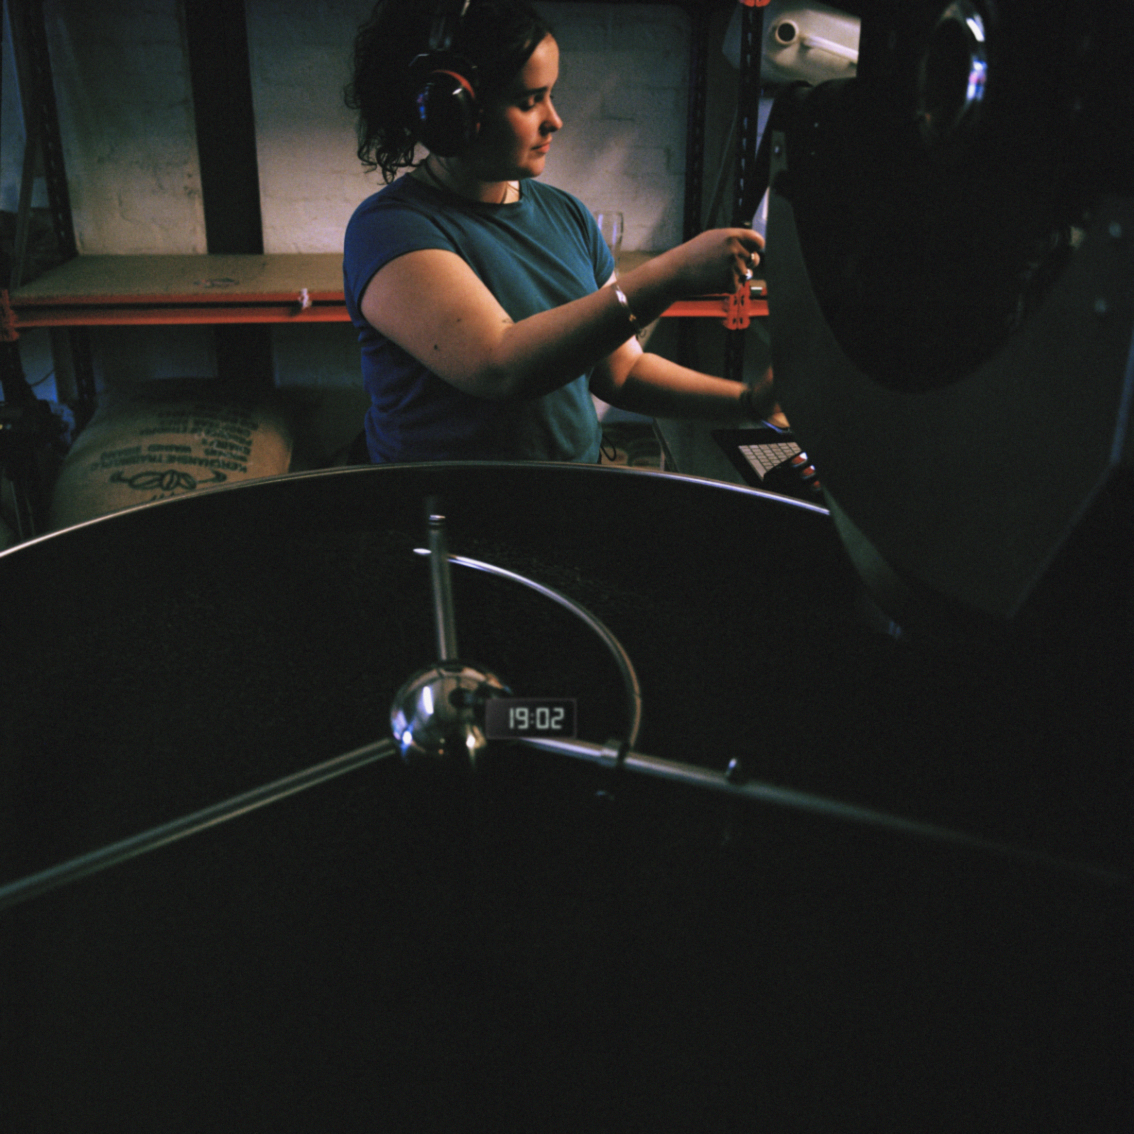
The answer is {"hour": 19, "minute": 2}
